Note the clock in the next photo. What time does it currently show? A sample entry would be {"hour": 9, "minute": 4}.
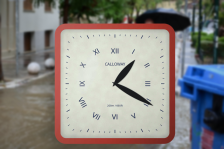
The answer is {"hour": 1, "minute": 20}
